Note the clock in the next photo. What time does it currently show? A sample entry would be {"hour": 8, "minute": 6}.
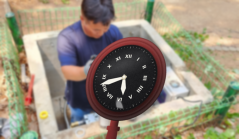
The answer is {"hour": 5, "minute": 42}
